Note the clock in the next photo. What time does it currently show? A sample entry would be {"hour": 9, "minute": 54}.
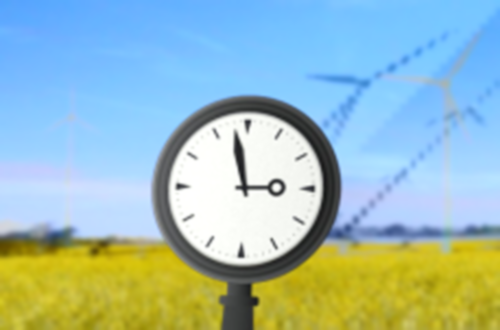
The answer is {"hour": 2, "minute": 58}
